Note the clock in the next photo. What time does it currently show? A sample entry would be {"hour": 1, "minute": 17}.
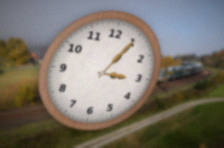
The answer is {"hour": 3, "minute": 5}
